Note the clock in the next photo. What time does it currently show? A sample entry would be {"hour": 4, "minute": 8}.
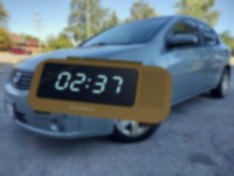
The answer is {"hour": 2, "minute": 37}
